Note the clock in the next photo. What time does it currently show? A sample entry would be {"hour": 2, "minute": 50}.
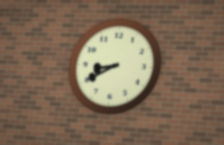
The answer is {"hour": 8, "minute": 40}
